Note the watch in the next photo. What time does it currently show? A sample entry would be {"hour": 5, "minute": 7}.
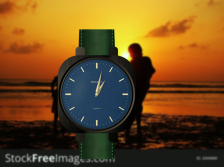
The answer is {"hour": 1, "minute": 2}
